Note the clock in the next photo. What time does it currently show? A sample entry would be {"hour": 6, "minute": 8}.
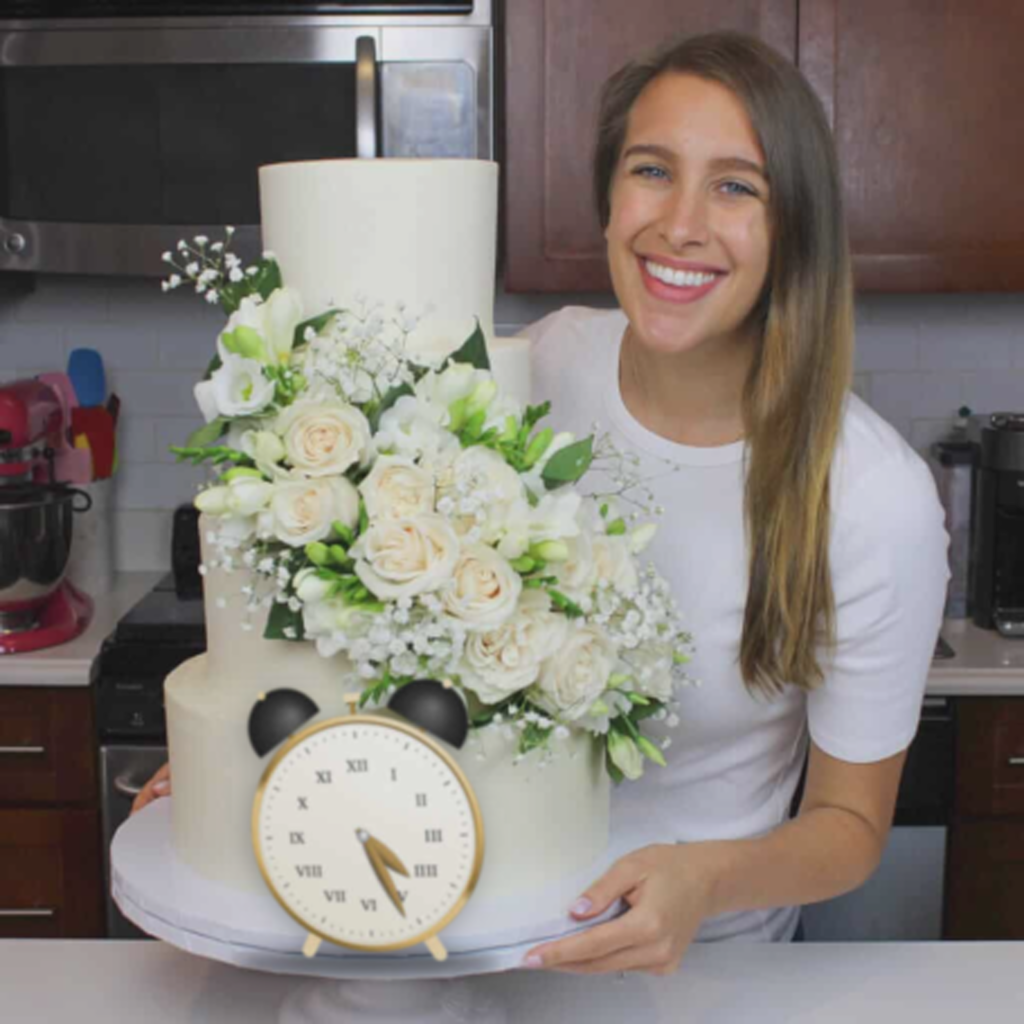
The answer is {"hour": 4, "minute": 26}
